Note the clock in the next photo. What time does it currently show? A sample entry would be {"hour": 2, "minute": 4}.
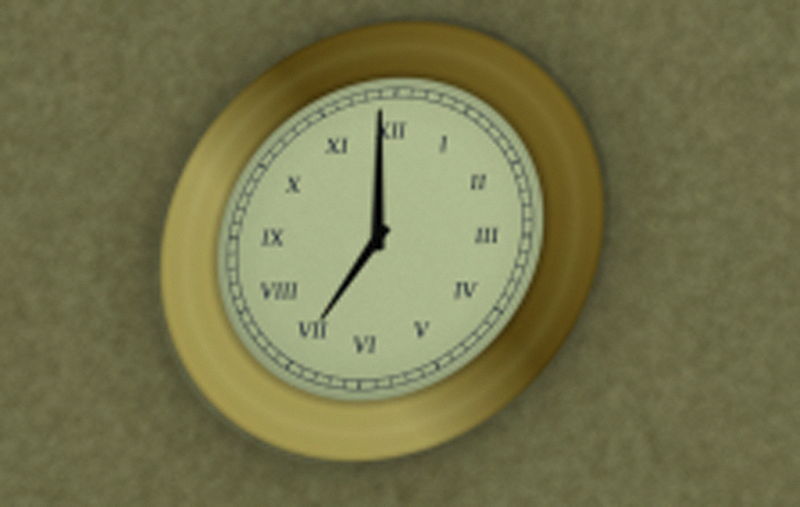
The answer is {"hour": 6, "minute": 59}
